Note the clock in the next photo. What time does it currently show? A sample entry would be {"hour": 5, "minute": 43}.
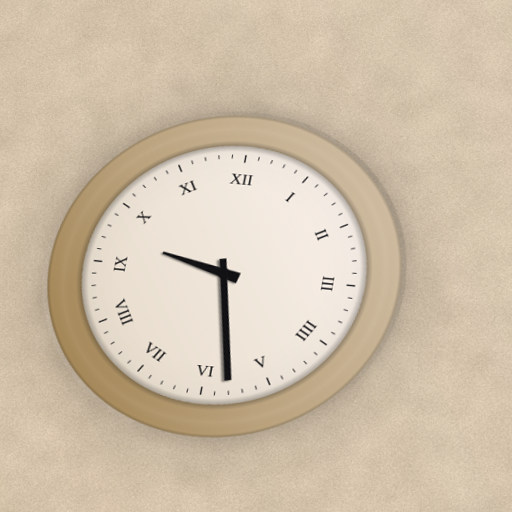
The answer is {"hour": 9, "minute": 28}
